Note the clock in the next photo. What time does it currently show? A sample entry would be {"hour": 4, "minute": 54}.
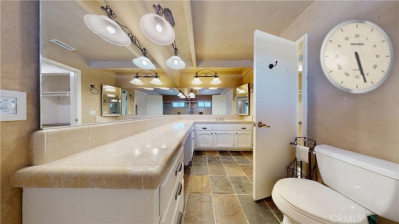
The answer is {"hour": 5, "minute": 27}
